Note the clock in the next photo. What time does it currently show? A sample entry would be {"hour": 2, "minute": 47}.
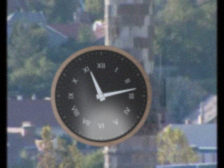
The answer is {"hour": 11, "minute": 13}
